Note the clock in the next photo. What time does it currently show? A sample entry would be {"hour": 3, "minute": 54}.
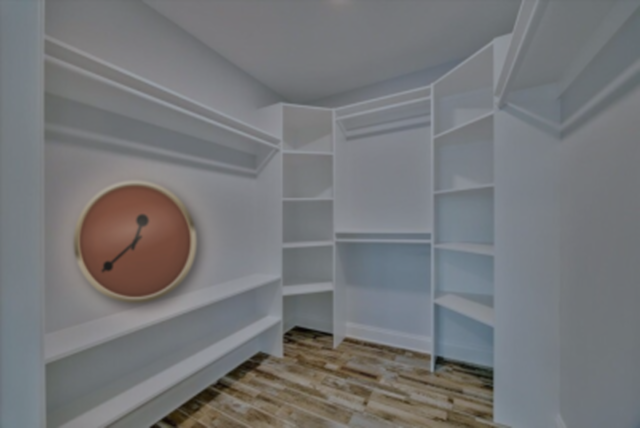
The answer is {"hour": 12, "minute": 38}
